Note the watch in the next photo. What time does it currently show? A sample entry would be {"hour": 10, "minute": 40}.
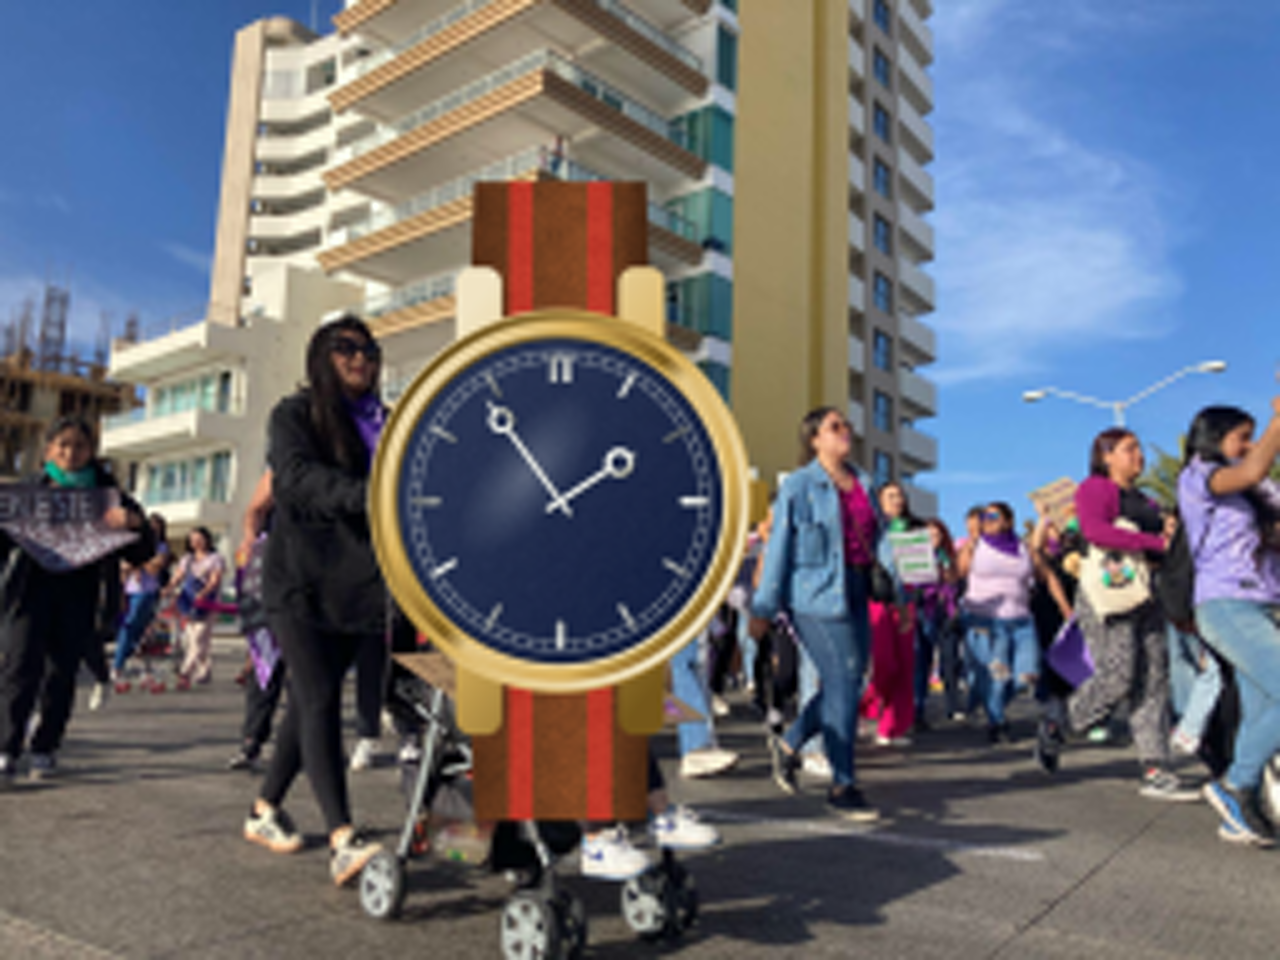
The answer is {"hour": 1, "minute": 54}
